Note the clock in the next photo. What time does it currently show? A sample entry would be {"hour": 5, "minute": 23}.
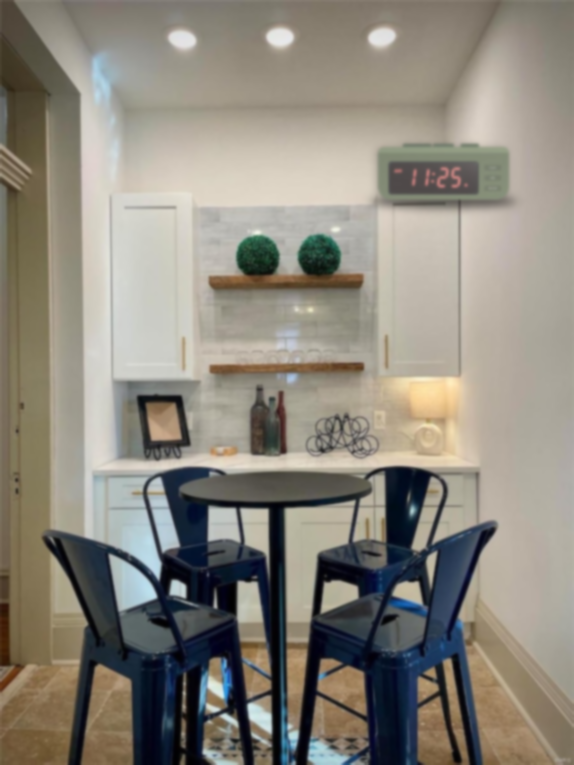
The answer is {"hour": 11, "minute": 25}
